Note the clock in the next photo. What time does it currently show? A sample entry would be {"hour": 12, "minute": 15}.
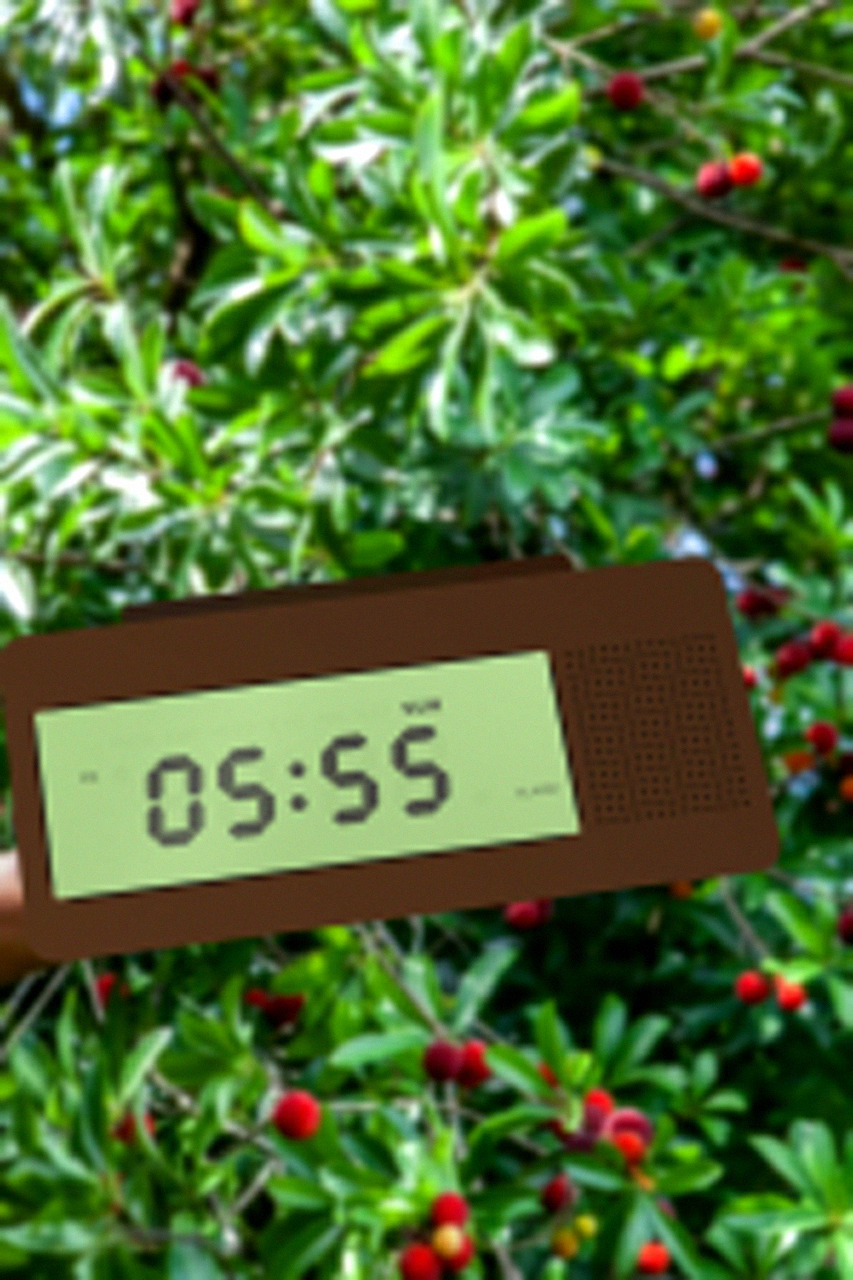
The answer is {"hour": 5, "minute": 55}
